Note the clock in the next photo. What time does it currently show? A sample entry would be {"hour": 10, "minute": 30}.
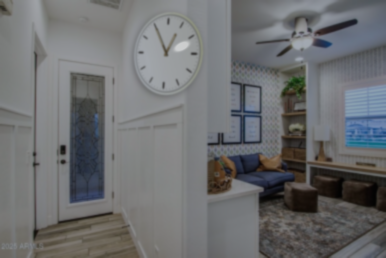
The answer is {"hour": 12, "minute": 55}
